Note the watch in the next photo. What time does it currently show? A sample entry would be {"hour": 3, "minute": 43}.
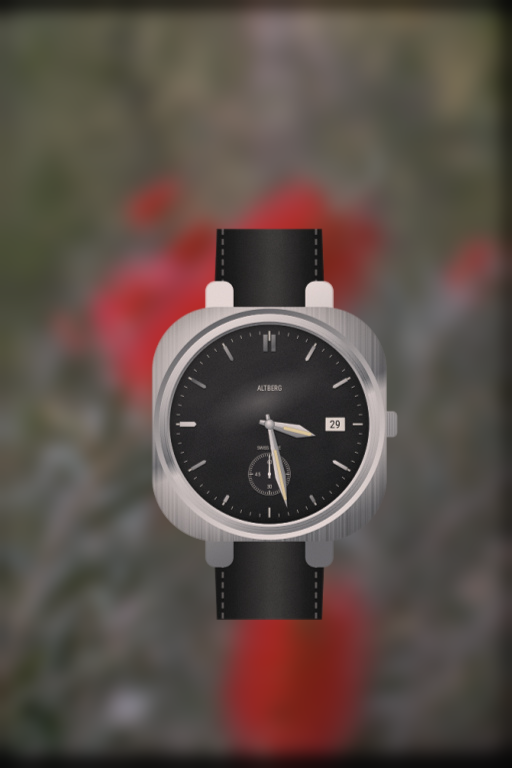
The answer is {"hour": 3, "minute": 28}
